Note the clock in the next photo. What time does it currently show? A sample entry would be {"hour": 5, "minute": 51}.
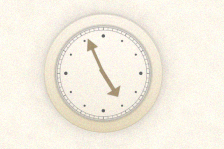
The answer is {"hour": 4, "minute": 56}
